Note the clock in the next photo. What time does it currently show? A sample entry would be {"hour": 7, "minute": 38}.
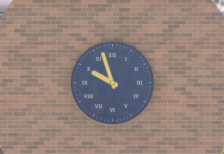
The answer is {"hour": 9, "minute": 57}
